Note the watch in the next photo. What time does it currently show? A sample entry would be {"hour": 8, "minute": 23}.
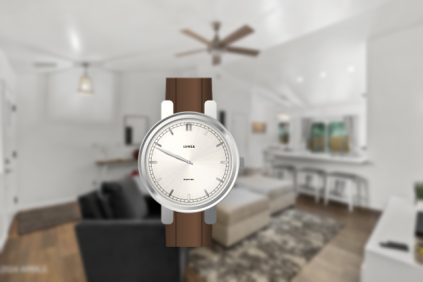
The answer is {"hour": 9, "minute": 49}
